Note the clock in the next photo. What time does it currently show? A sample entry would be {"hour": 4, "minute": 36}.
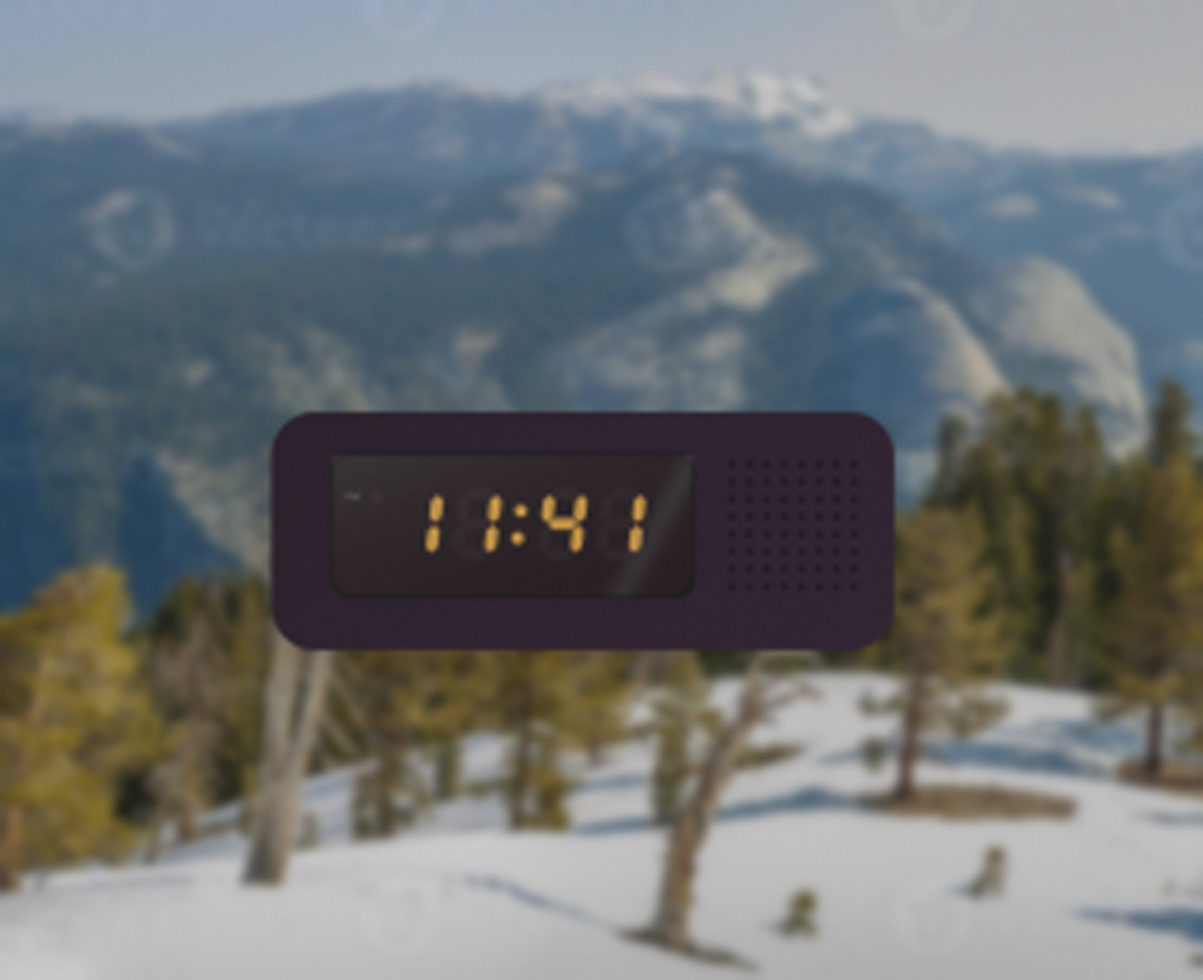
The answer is {"hour": 11, "minute": 41}
